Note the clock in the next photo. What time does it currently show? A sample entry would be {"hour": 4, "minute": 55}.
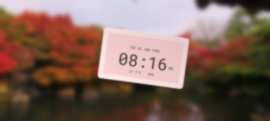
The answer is {"hour": 8, "minute": 16}
